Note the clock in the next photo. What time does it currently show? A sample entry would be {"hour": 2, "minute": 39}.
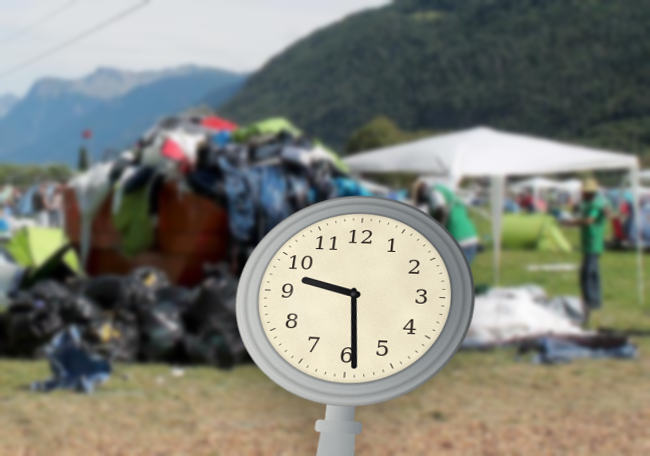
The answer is {"hour": 9, "minute": 29}
